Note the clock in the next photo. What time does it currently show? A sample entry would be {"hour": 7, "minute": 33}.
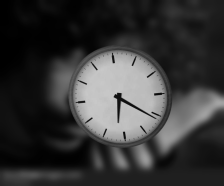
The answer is {"hour": 6, "minute": 21}
